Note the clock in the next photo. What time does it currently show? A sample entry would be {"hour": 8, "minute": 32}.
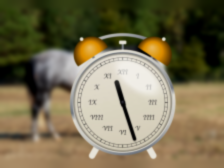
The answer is {"hour": 11, "minute": 27}
